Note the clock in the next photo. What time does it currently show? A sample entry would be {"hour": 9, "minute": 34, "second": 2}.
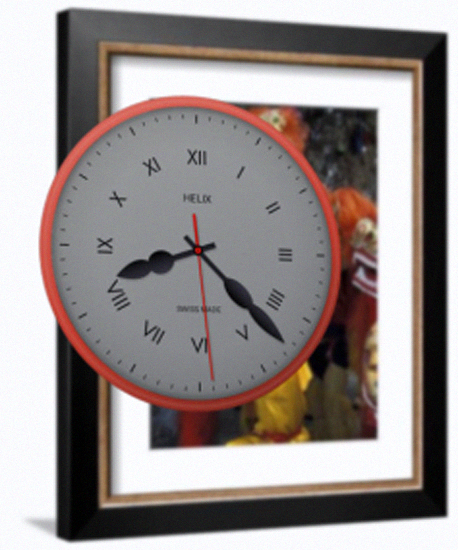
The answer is {"hour": 8, "minute": 22, "second": 29}
